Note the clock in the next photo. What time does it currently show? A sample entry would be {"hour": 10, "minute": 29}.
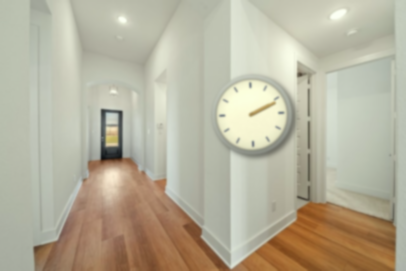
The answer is {"hour": 2, "minute": 11}
